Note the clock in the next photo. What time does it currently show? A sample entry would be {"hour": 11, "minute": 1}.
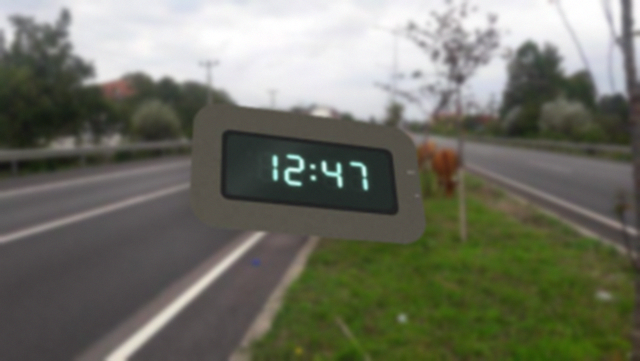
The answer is {"hour": 12, "minute": 47}
